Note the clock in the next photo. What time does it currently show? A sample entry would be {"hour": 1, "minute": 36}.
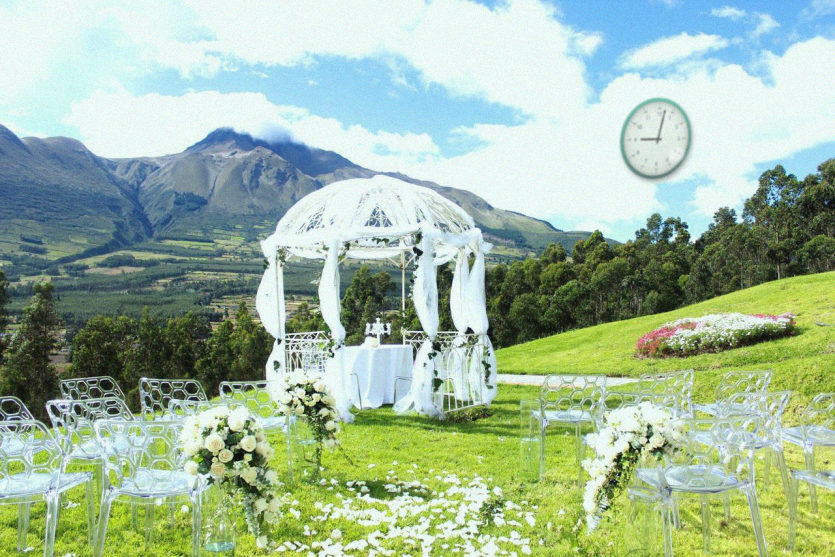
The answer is {"hour": 9, "minute": 2}
